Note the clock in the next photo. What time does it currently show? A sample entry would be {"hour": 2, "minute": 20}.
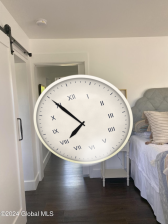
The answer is {"hour": 7, "minute": 55}
